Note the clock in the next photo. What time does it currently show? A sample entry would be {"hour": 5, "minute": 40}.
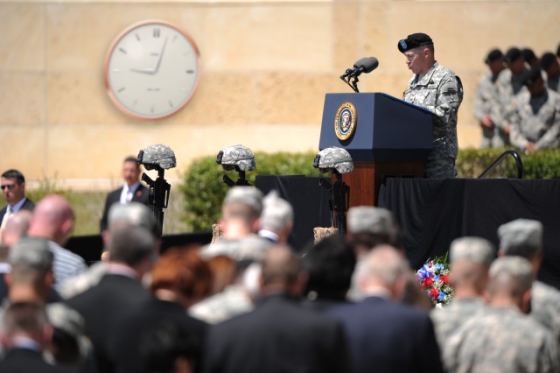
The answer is {"hour": 9, "minute": 3}
